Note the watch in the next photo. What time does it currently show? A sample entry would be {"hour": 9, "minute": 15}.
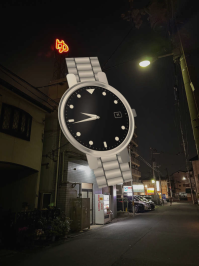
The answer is {"hour": 9, "minute": 44}
